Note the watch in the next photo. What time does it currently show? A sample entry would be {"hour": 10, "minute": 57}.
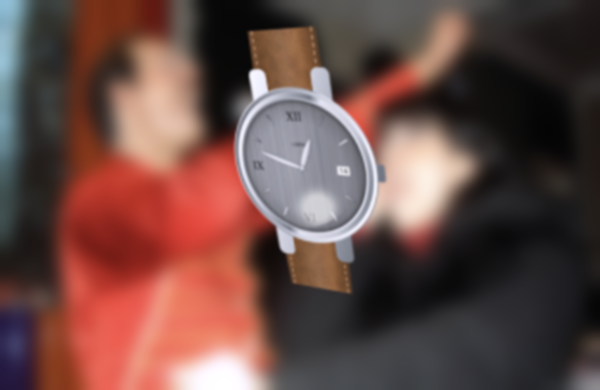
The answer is {"hour": 12, "minute": 48}
